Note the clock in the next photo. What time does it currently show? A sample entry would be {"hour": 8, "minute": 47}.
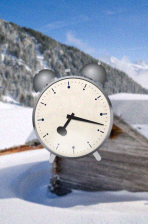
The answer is {"hour": 7, "minute": 18}
